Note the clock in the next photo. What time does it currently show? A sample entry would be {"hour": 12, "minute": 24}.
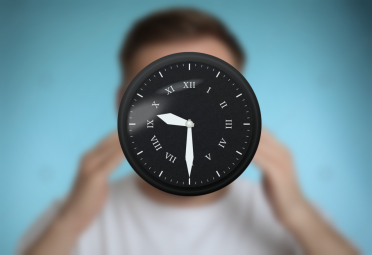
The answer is {"hour": 9, "minute": 30}
